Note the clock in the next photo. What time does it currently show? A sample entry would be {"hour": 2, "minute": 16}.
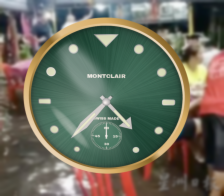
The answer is {"hour": 4, "minute": 37}
